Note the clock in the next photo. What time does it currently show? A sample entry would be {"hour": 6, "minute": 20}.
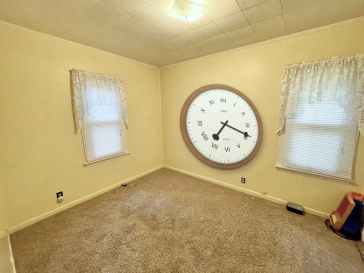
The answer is {"hour": 7, "minute": 19}
